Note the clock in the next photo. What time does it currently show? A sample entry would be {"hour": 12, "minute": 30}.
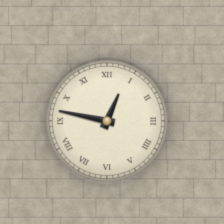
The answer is {"hour": 12, "minute": 47}
